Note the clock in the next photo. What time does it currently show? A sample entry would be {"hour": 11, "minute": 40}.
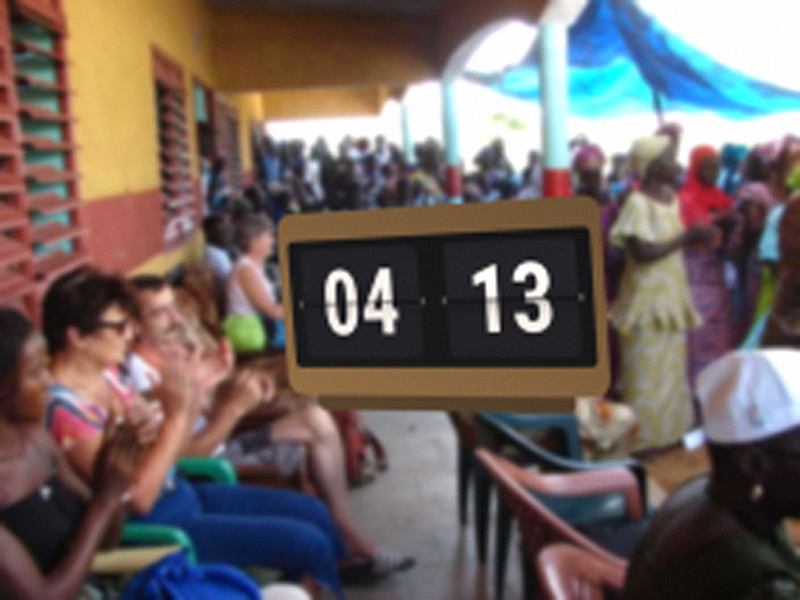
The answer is {"hour": 4, "minute": 13}
